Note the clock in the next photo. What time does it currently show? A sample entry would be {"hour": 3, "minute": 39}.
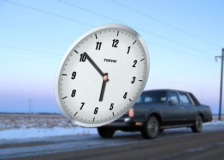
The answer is {"hour": 5, "minute": 51}
